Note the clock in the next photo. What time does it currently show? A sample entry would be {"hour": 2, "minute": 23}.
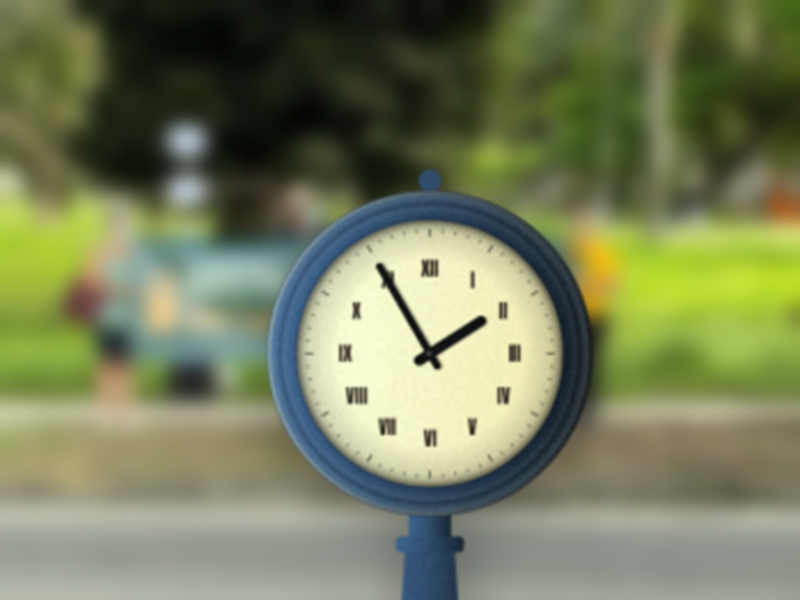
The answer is {"hour": 1, "minute": 55}
